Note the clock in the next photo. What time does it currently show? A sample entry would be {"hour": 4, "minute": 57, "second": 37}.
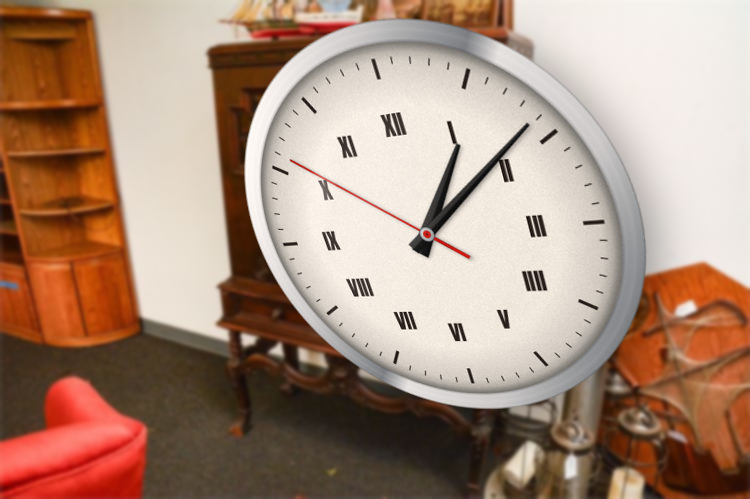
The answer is {"hour": 1, "minute": 8, "second": 51}
